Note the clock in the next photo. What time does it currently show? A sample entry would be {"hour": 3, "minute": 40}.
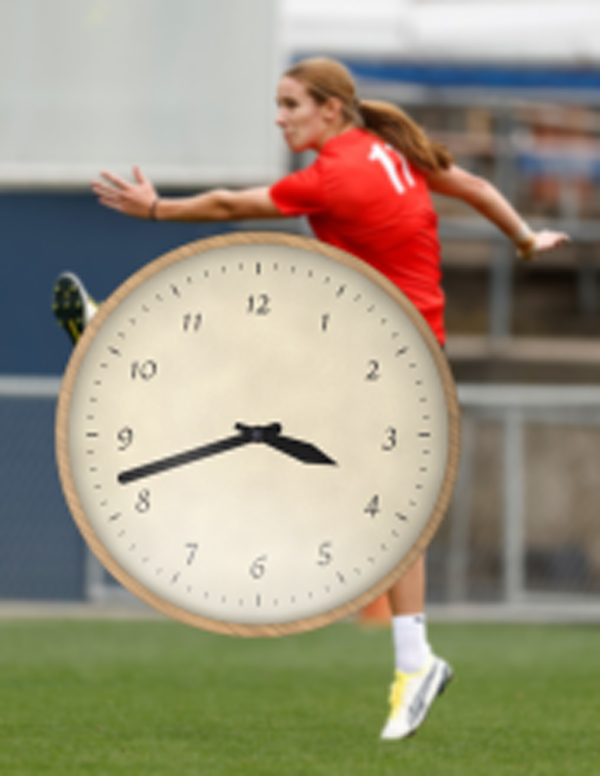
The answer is {"hour": 3, "minute": 42}
